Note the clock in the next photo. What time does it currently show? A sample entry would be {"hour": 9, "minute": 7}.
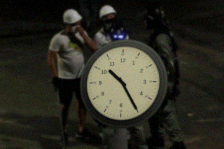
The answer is {"hour": 10, "minute": 25}
